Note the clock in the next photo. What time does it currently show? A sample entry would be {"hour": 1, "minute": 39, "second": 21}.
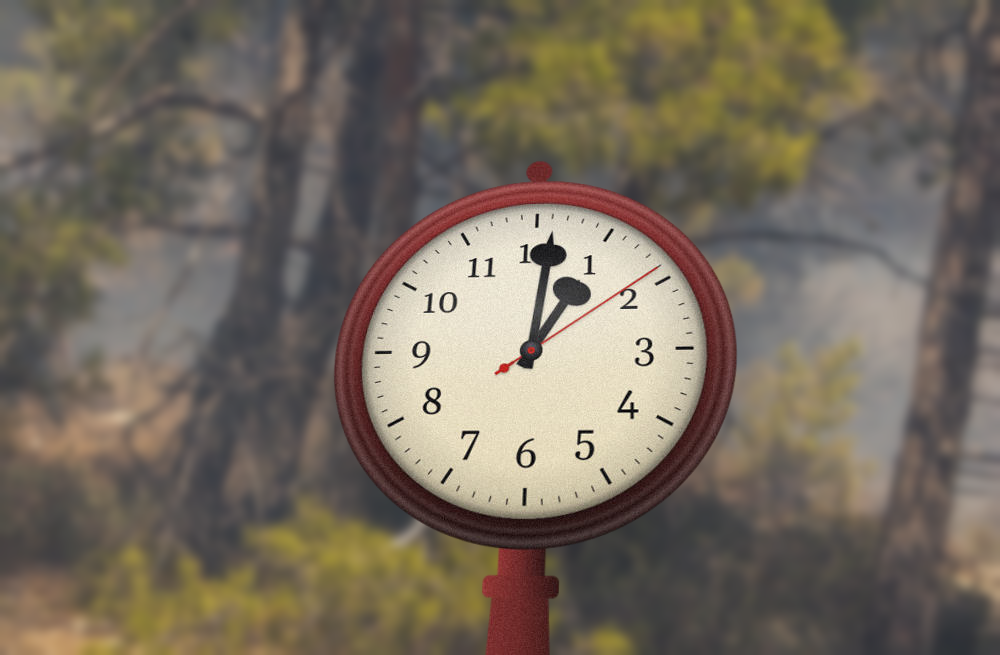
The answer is {"hour": 1, "minute": 1, "second": 9}
